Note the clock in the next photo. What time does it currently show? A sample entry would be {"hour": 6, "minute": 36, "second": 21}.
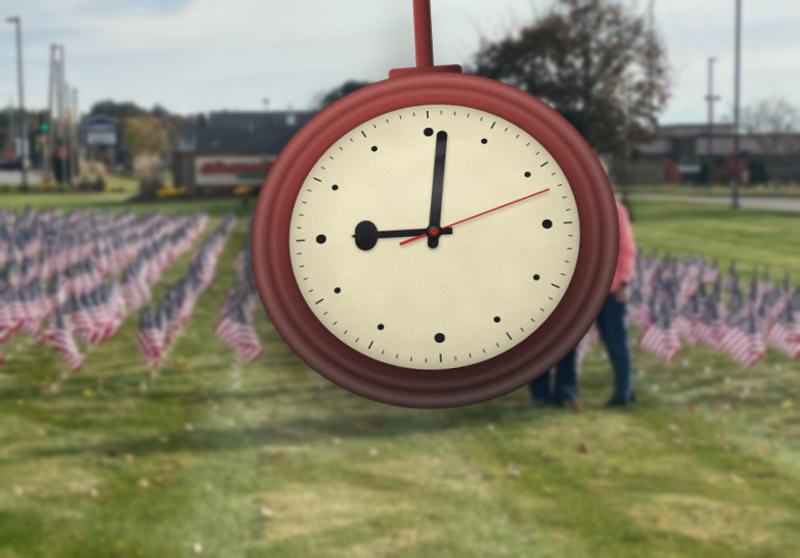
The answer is {"hour": 9, "minute": 1, "second": 12}
